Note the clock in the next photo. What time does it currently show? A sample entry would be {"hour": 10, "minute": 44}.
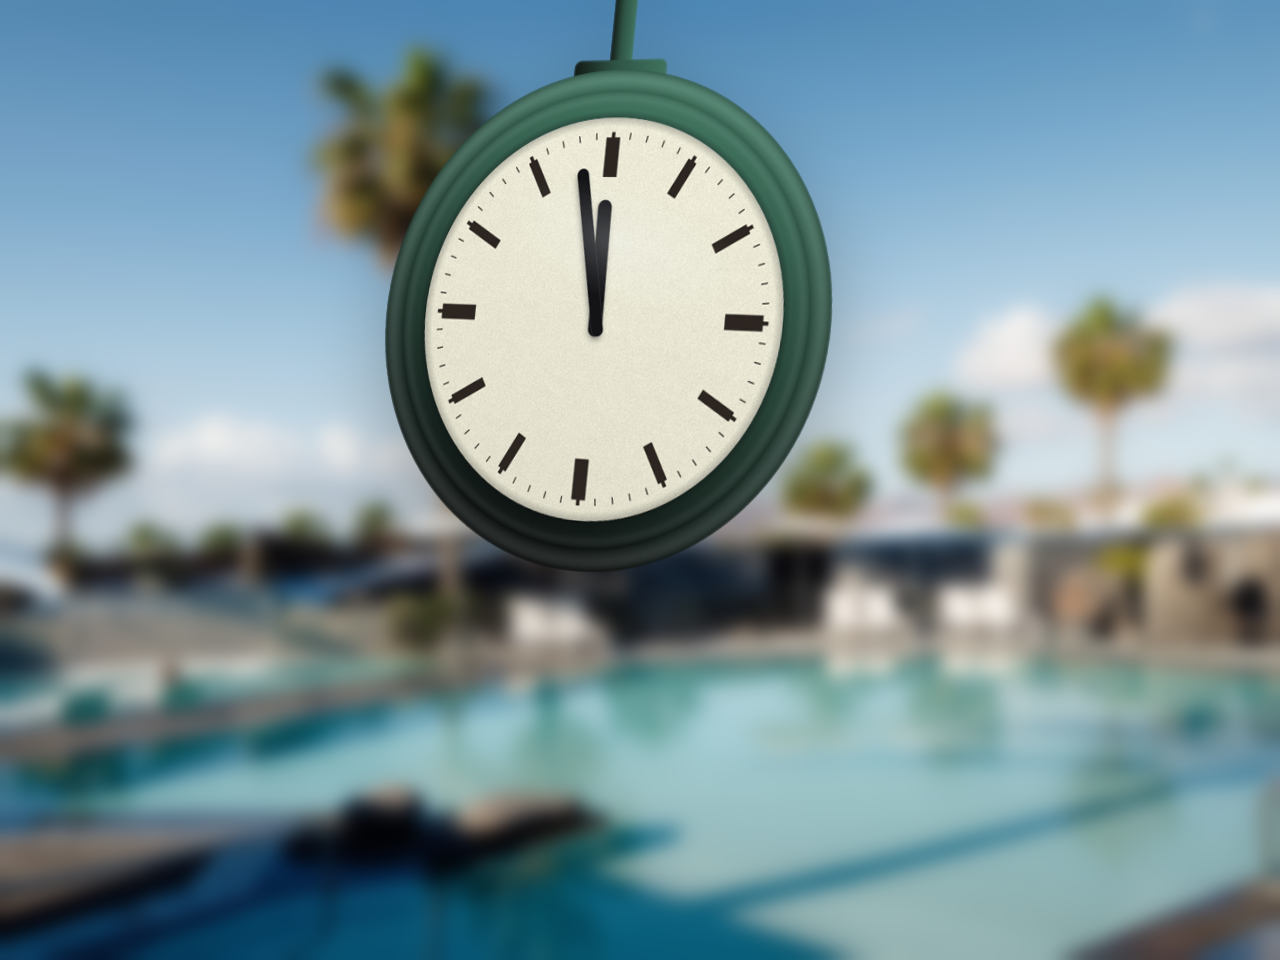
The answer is {"hour": 11, "minute": 58}
